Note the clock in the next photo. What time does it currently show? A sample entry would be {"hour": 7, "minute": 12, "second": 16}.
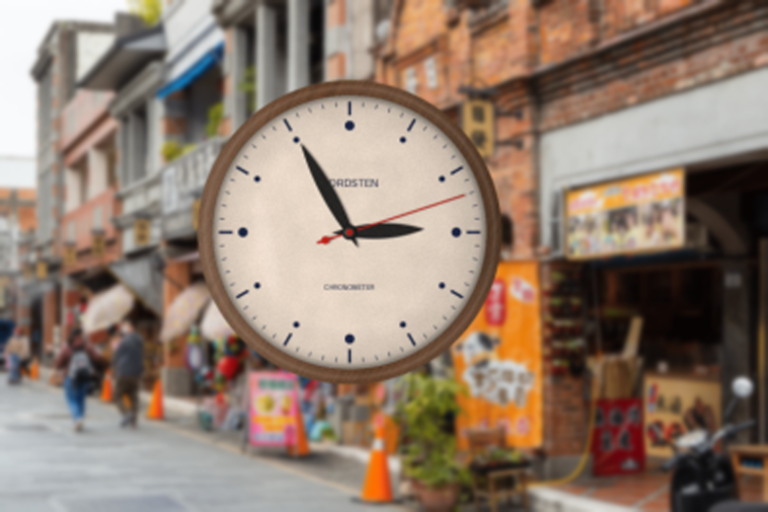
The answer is {"hour": 2, "minute": 55, "second": 12}
